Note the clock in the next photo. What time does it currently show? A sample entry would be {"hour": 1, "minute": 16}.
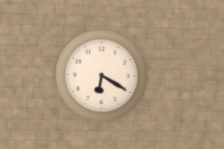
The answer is {"hour": 6, "minute": 20}
